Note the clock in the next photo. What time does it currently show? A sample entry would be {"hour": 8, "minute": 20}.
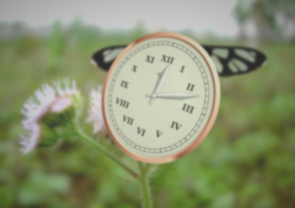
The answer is {"hour": 12, "minute": 12}
